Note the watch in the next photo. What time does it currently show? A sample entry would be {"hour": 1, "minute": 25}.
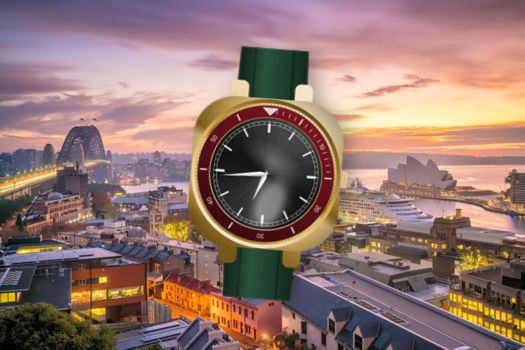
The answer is {"hour": 6, "minute": 44}
